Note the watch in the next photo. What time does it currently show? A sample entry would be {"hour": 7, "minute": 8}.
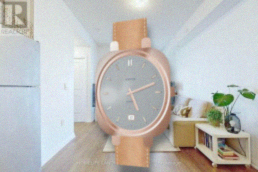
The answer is {"hour": 5, "minute": 12}
